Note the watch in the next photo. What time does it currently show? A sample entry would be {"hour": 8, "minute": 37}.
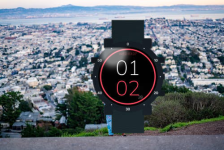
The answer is {"hour": 1, "minute": 2}
